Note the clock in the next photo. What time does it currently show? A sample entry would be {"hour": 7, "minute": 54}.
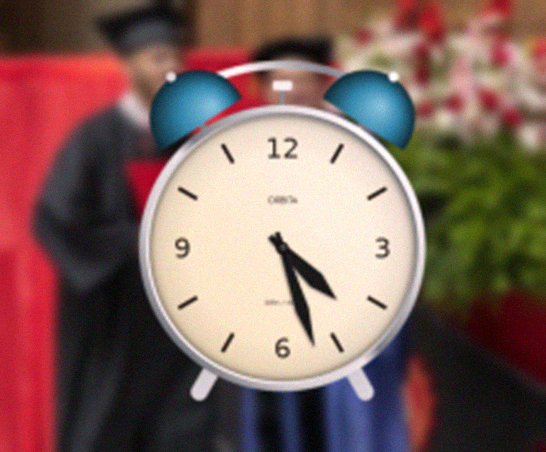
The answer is {"hour": 4, "minute": 27}
